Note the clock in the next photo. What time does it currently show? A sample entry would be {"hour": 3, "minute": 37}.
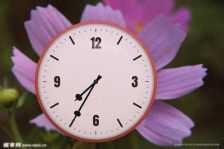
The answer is {"hour": 7, "minute": 35}
